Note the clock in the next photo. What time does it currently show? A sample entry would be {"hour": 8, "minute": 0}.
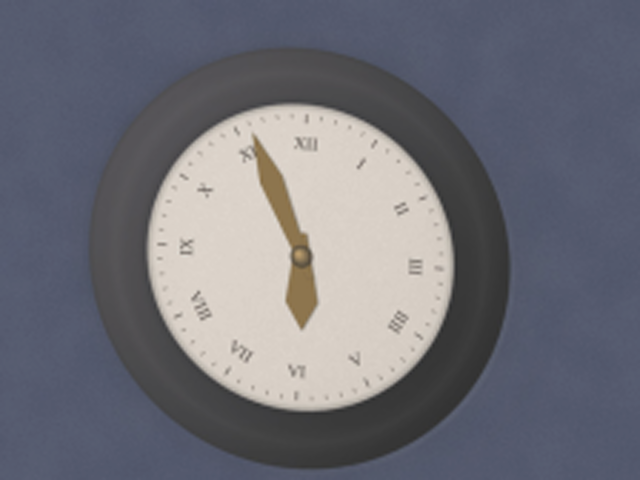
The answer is {"hour": 5, "minute": 56}
